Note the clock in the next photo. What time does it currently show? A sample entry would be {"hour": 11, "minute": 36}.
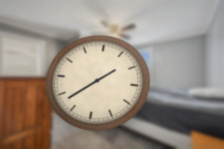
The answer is {"hour": 1, "minute": 38}
